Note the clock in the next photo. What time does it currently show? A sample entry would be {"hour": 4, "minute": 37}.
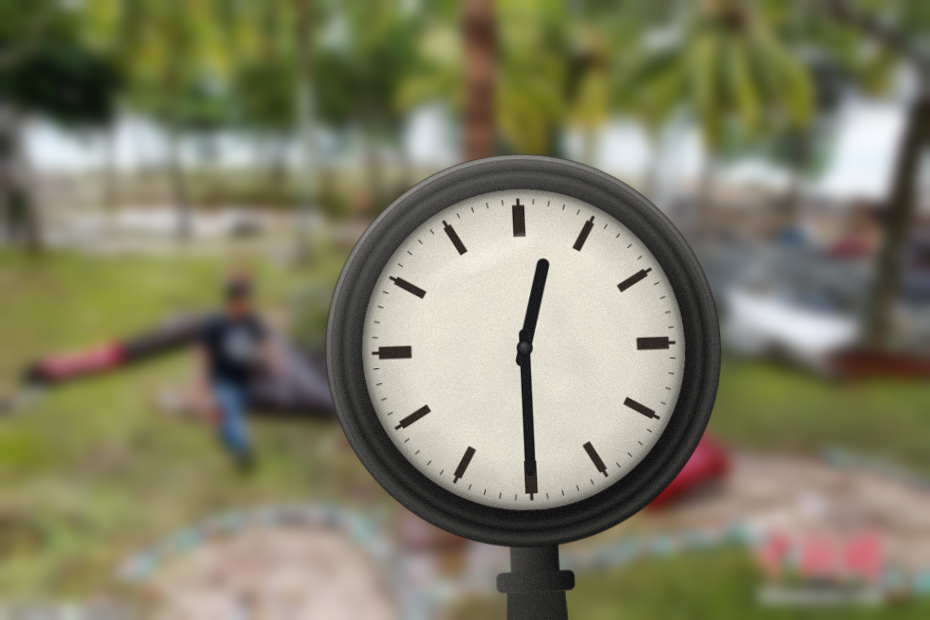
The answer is {"hour": 12, "minute": 30}
